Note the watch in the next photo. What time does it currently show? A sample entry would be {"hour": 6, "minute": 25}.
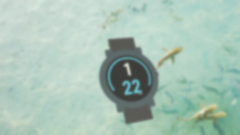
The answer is {"hour": 1, "minute": 22}
